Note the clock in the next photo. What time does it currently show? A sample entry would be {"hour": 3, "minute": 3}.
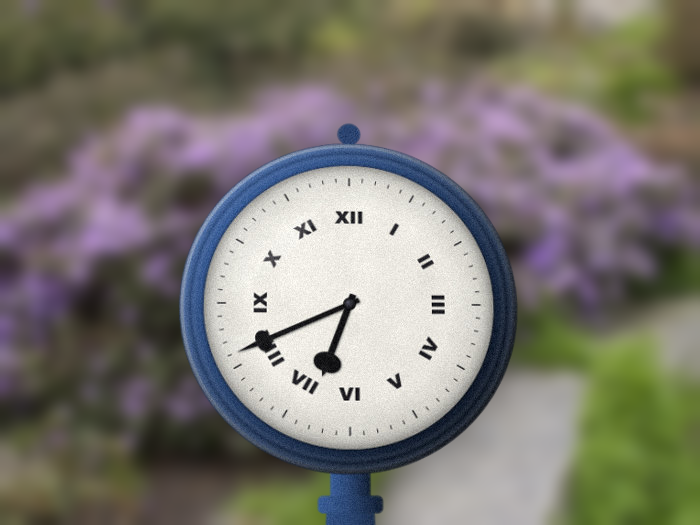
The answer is {"hour": 6, "minute": 41}
